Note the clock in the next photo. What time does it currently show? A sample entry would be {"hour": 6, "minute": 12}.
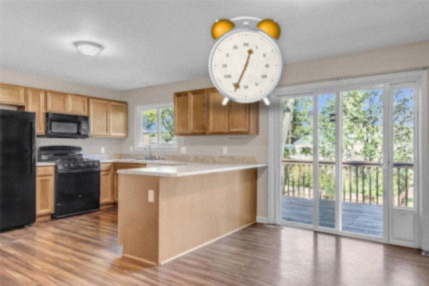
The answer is {"hour": 12, "minute": 34}
